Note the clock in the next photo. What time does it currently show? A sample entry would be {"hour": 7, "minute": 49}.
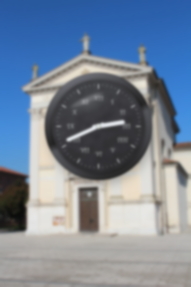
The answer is {"hour": 2, "minute": 41}
